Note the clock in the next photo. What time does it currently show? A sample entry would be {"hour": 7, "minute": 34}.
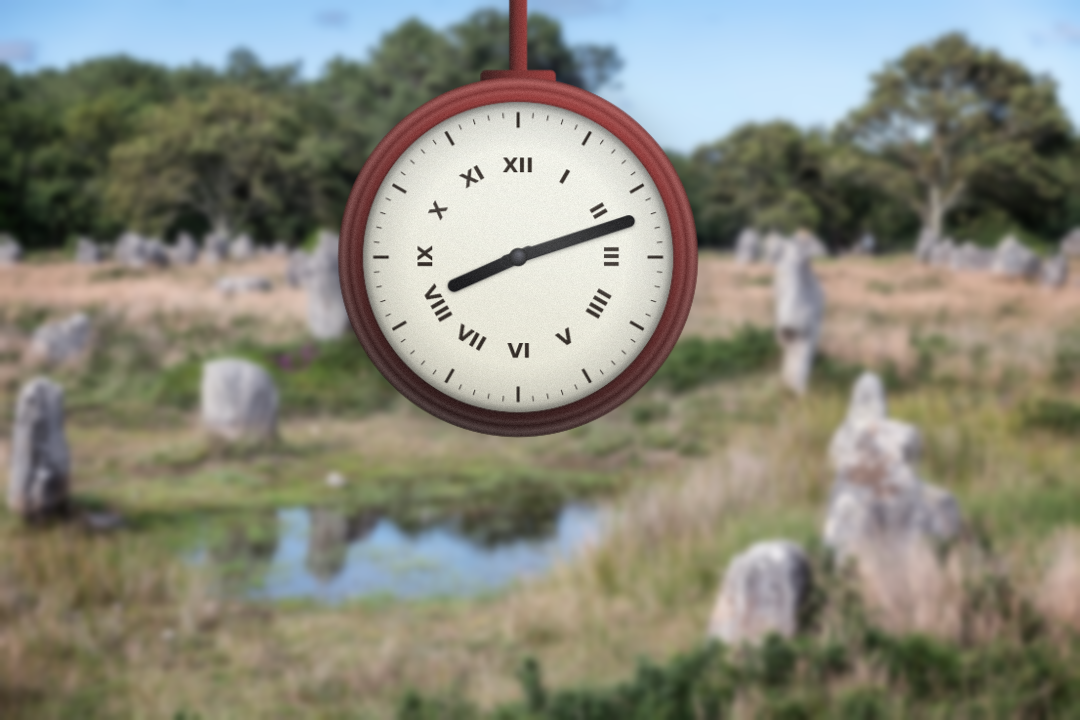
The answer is {"hour": 8, "minute": 12}
